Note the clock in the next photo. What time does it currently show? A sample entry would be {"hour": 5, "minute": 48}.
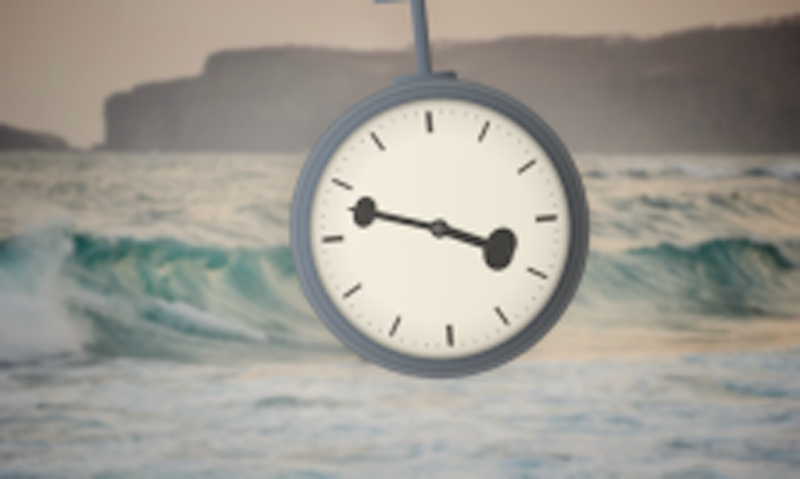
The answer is {"hour": 3, "minute": 48}
